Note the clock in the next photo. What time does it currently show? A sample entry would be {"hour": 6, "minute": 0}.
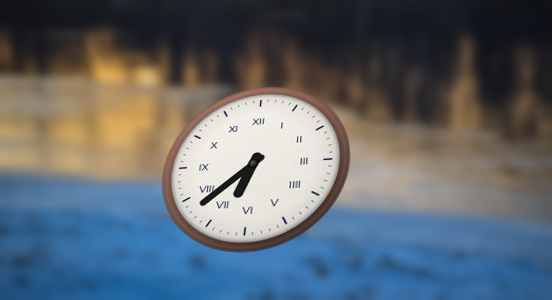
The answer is {"hour": 6, "minute": 38}
